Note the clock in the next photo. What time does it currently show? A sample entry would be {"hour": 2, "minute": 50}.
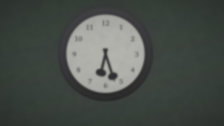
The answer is {"hour": 6, "minute": 27}
